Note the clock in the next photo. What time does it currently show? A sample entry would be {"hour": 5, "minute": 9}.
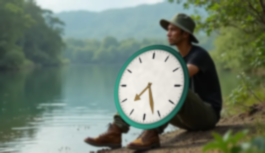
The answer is {"hour": 7, "minute": 27}
